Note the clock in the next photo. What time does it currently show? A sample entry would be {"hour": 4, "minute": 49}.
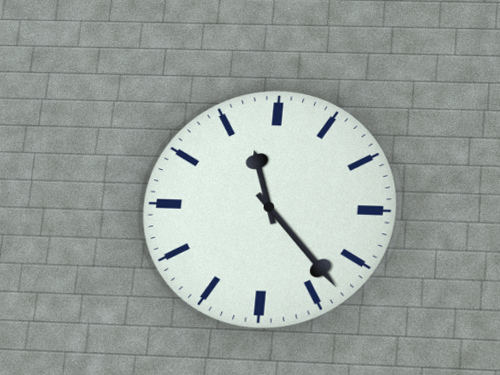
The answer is {"hour": 11, "minute": 23}
